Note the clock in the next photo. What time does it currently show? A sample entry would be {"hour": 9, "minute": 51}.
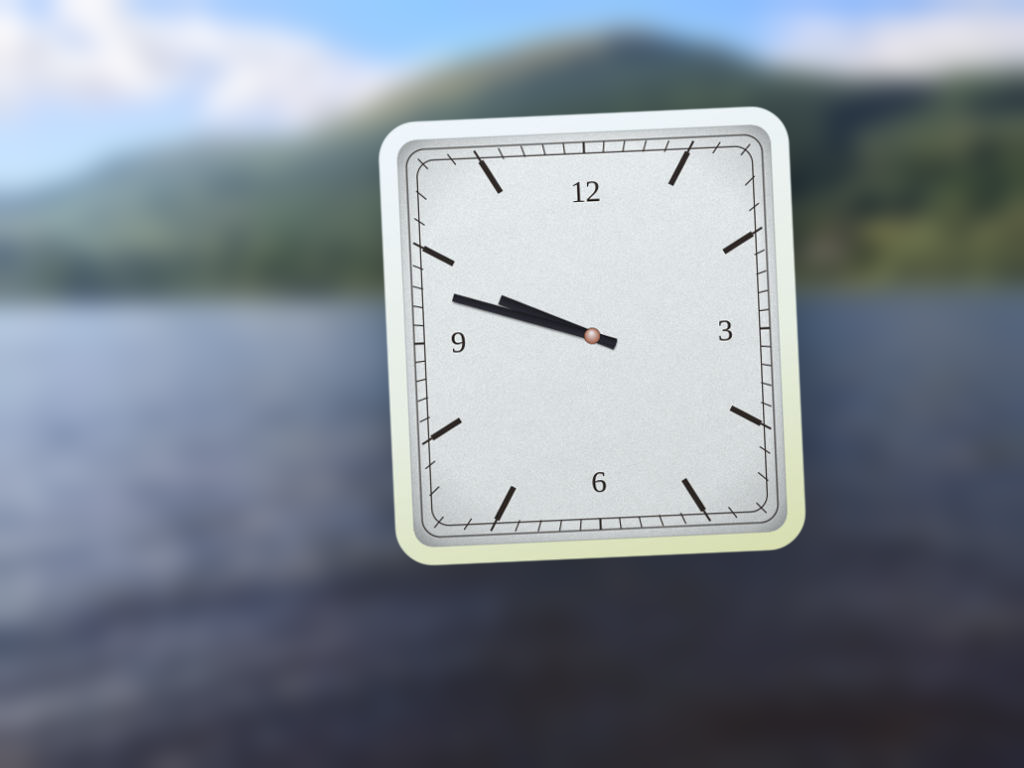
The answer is {"hour": 9, "minute": 48}
